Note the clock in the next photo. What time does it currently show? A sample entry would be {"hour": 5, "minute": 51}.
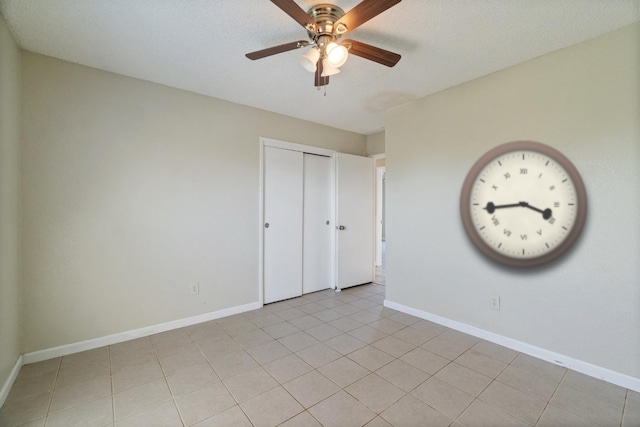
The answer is {"hour": 3, "minute": 44}
